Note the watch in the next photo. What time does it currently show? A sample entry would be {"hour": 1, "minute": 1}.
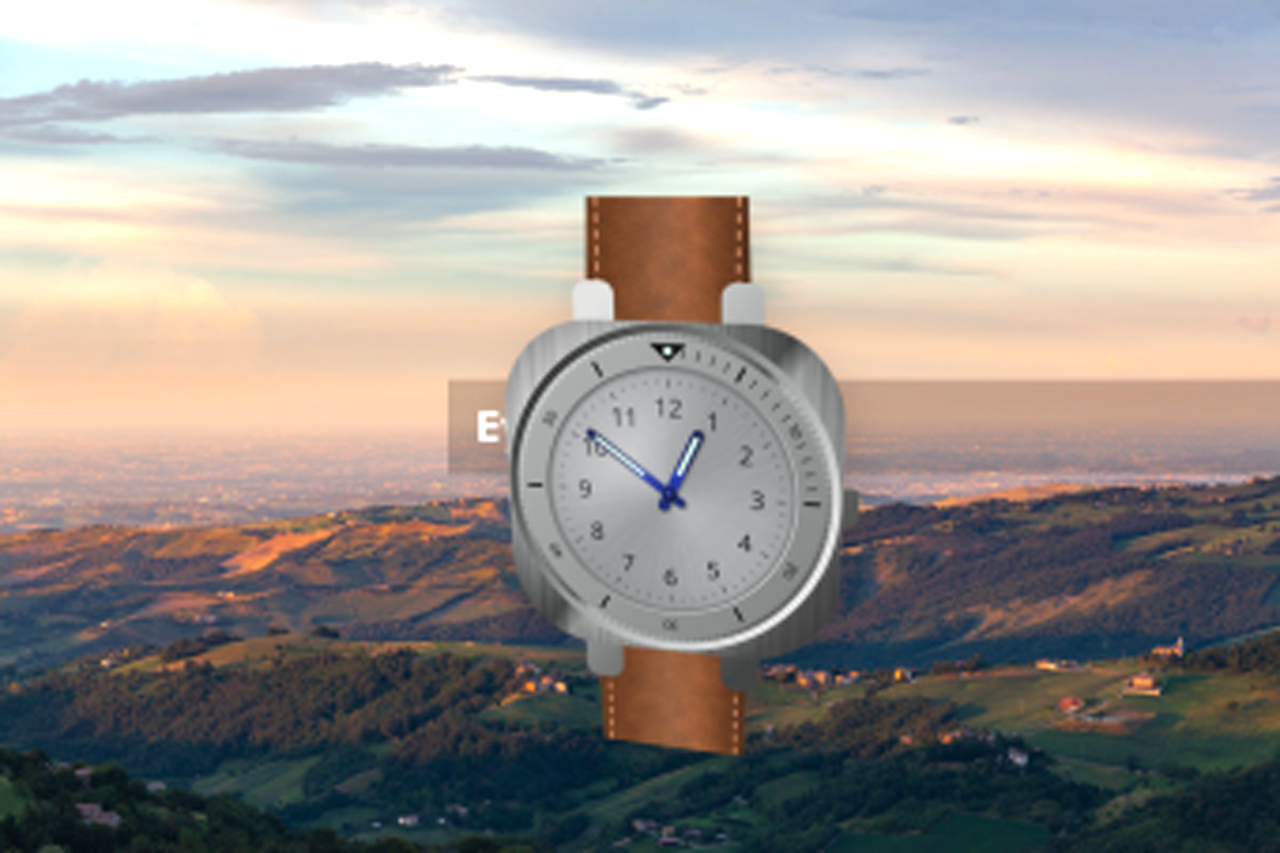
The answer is {"hour": 12, "minute": 51}
